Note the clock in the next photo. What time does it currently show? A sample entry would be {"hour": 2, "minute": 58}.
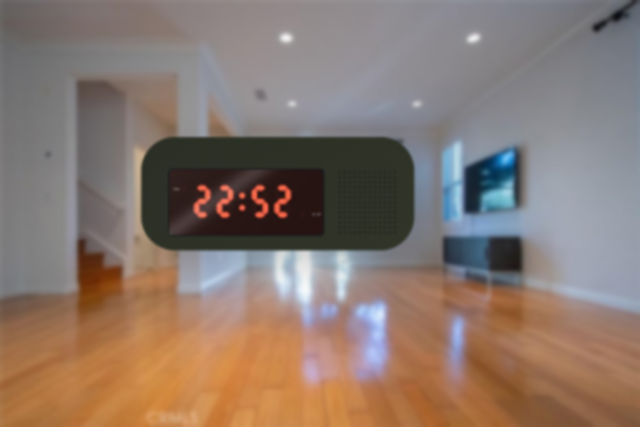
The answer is {"hour": 22, "minute": 52}
